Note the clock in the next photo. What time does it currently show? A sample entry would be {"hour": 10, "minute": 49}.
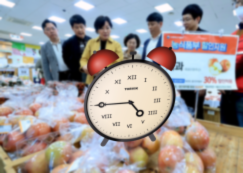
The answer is {"hour": 4, "minute": 45}
